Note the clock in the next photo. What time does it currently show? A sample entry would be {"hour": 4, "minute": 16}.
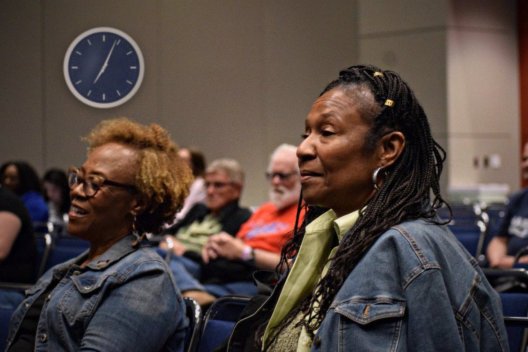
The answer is {"hour": 7, "minute": 4}
